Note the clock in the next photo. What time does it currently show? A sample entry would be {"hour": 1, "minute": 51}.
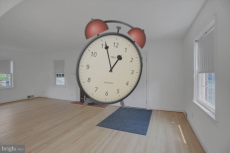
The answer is {"hour": 12, "minute": 56}
